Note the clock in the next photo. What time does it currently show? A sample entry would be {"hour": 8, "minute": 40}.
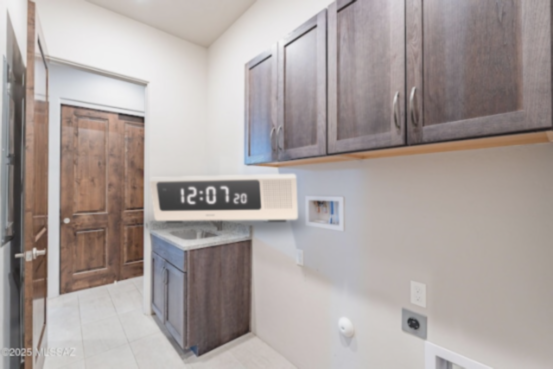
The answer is {"hour": 12, "minute": 7}
